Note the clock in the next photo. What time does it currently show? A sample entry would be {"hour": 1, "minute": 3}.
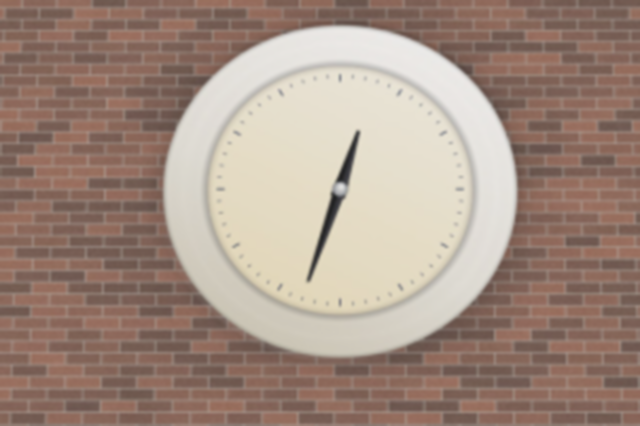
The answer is {"hour": 12, "minute": 33}
